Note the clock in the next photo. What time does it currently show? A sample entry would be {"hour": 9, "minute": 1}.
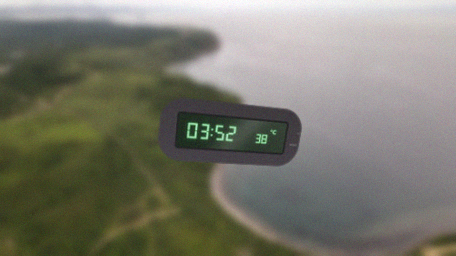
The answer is {"hour": 3, "minute": 52}
